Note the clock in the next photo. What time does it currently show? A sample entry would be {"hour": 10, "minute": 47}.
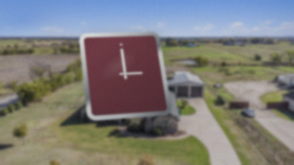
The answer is {"hour": 3, "minute": 0}
